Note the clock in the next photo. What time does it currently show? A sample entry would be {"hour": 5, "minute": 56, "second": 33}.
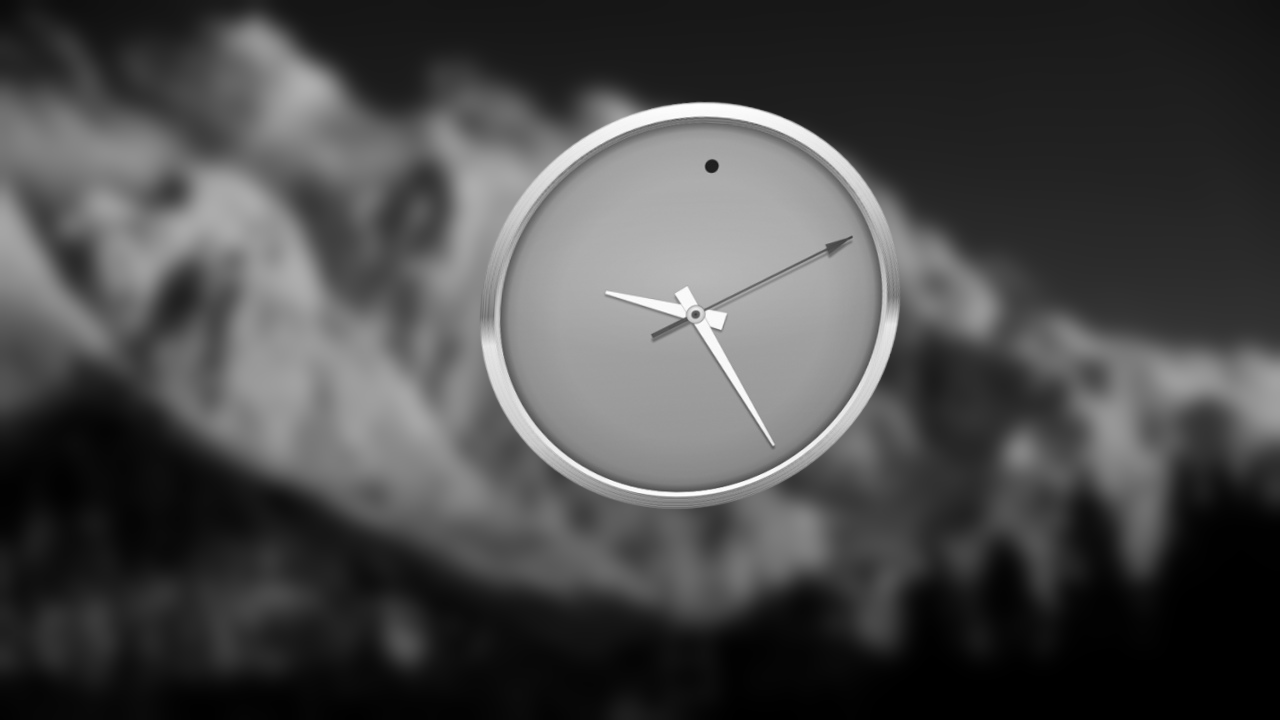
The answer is {"hour": 9, "minute": 24, "second": 10}
